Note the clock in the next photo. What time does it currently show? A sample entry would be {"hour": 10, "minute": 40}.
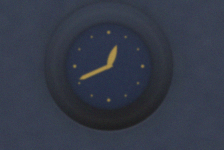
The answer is {"hour": 12, "minute": 41}
